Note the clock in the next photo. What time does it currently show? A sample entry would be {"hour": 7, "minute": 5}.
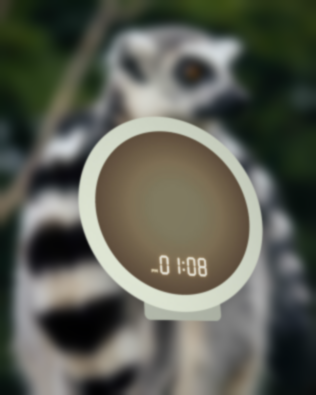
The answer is {"hour": 1, "minute": 8}
